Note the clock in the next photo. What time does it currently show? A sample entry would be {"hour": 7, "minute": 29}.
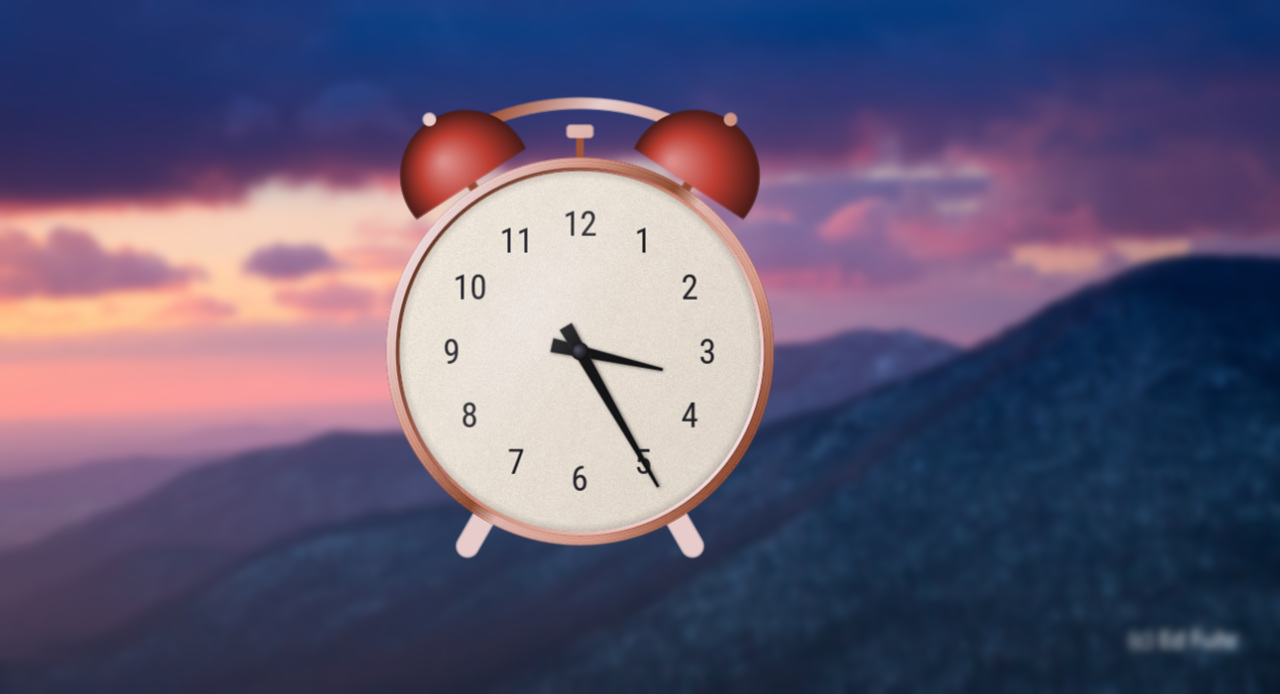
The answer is {"hour": 3, "minute": 25}
